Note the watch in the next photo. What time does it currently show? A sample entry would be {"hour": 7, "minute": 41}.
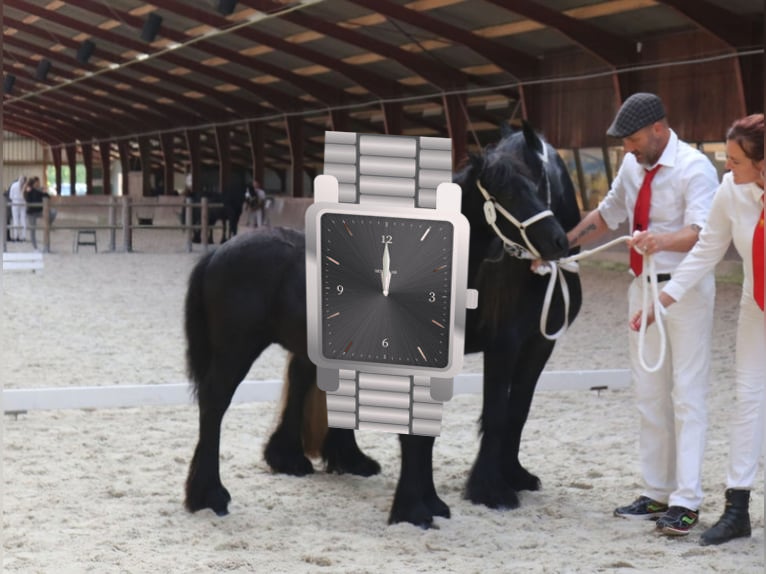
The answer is {"hour": 12, "minute": 0}
